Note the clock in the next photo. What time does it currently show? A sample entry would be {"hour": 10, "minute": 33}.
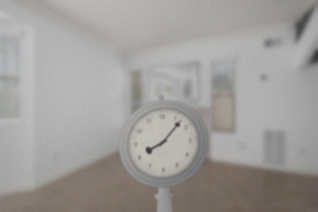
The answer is {"hour": 8, "minute": 7}
